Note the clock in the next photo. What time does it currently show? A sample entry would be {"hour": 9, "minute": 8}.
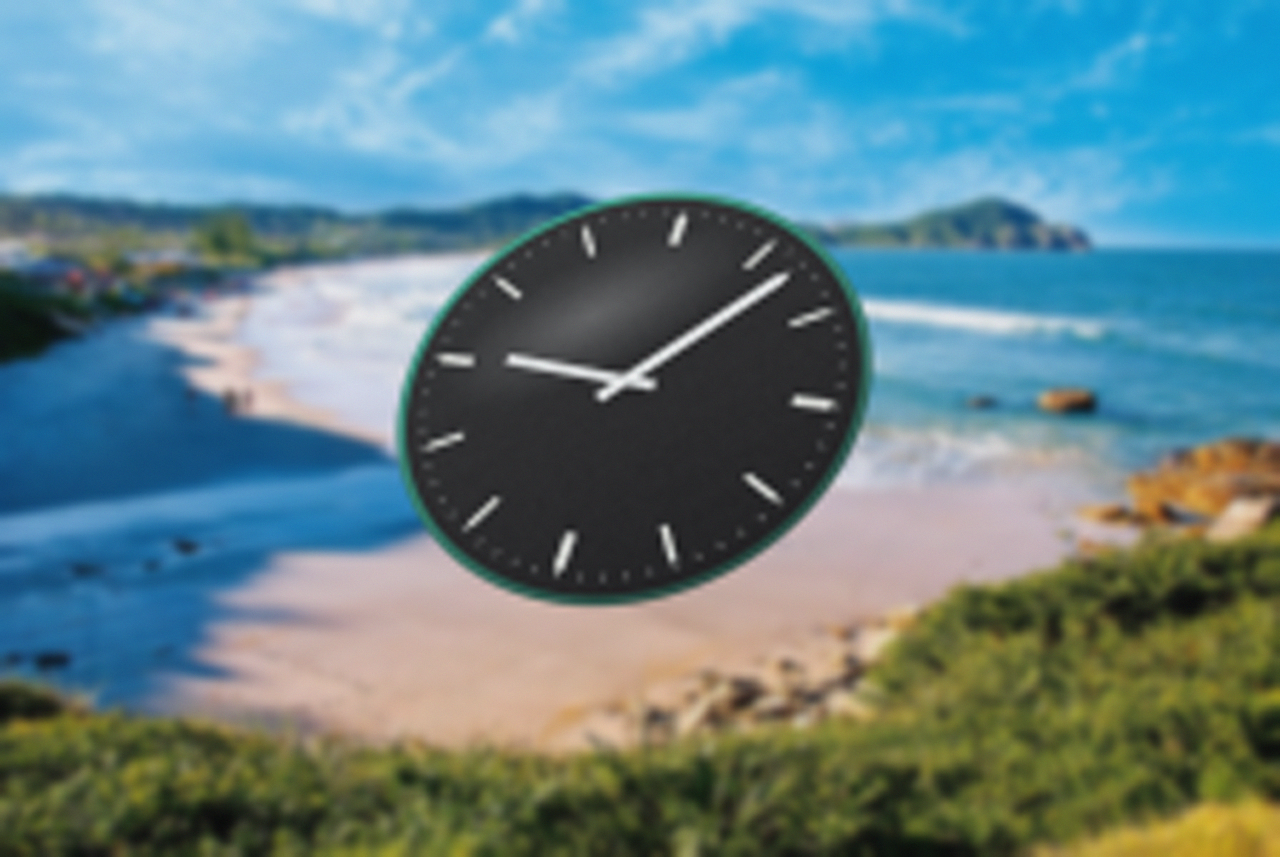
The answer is {"hour": 9, "minute": 7}
